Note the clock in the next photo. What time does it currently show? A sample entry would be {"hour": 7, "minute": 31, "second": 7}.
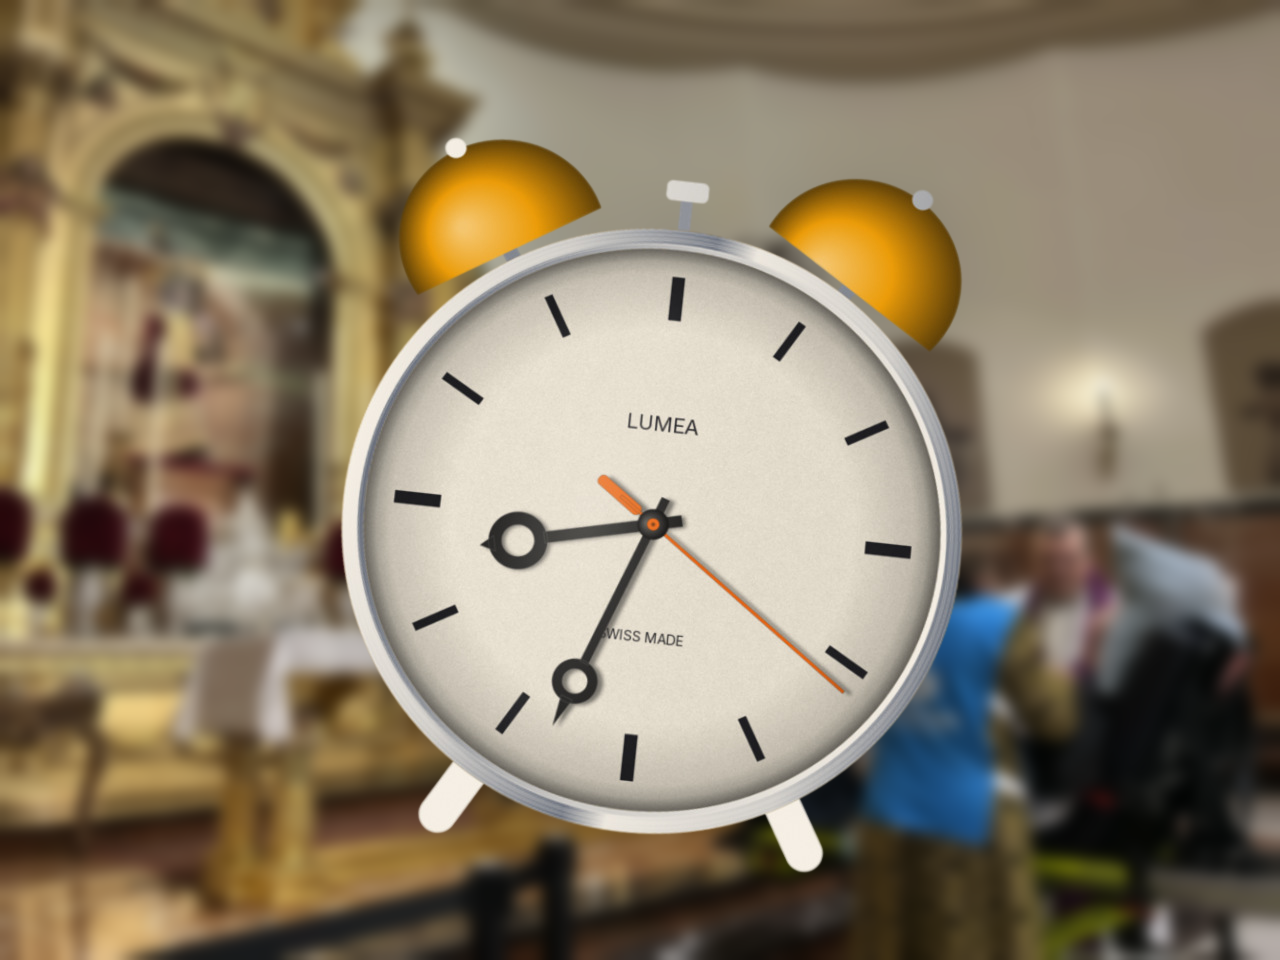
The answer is {"hour": 8, "minute": 33, "second": 21}
